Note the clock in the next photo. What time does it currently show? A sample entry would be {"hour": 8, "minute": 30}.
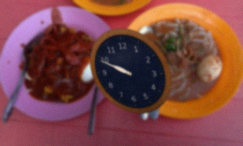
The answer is {"hour": 9, "minute": 49}
